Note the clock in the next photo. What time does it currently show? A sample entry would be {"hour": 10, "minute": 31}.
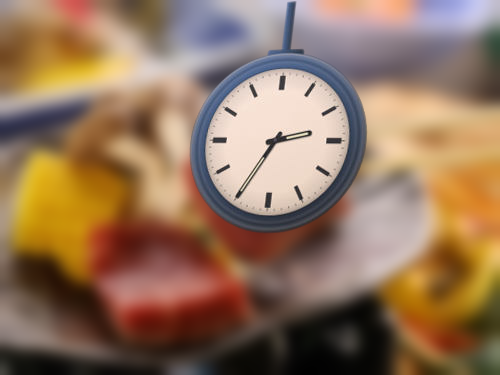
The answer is {"hour": 2, "minute": 35}
